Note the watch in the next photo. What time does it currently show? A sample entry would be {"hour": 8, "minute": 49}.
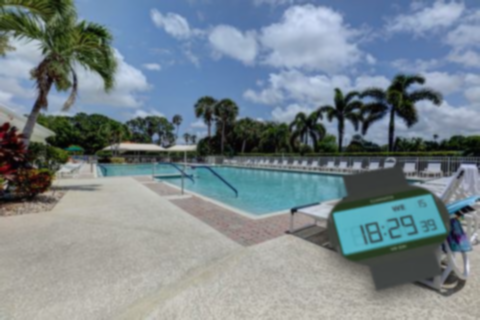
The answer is {"hour": 18, "minute": 29}
